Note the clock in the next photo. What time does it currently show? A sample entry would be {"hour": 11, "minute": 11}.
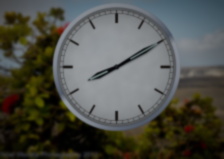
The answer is {"hour": 8, "minute": 10}
